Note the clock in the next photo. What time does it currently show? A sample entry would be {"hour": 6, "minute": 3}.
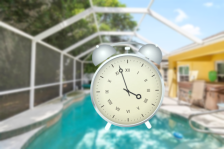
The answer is {"hour": 3, "minute": 57}
